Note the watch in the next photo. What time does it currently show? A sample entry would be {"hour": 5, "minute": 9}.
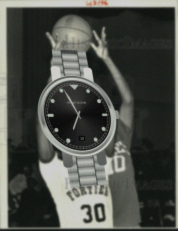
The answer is {"hour": 6, "minute": 56}
